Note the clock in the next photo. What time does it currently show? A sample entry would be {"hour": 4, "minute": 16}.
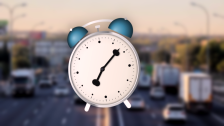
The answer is {"hour": 7, "minute": 8}
